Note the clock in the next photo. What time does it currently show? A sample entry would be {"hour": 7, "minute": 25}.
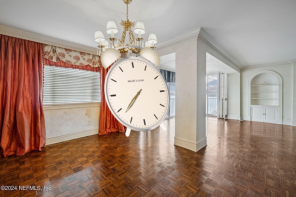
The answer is {"hour": 7, "minute": 38}
